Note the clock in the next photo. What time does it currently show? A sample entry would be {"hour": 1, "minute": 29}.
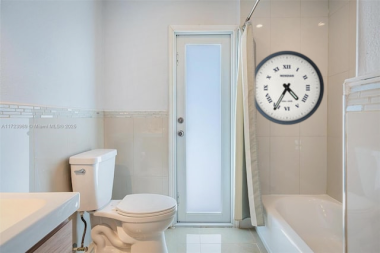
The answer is {"hour": 4, "minute": 35}
